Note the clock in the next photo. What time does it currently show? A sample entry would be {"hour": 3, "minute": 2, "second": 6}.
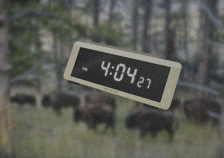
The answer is {"hour": 4, "minute": 4, "second": 27}
